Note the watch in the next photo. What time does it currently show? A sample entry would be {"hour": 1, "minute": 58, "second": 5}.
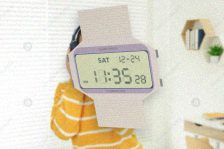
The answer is {"hour": 11, "minute": 35, "second": 28}
